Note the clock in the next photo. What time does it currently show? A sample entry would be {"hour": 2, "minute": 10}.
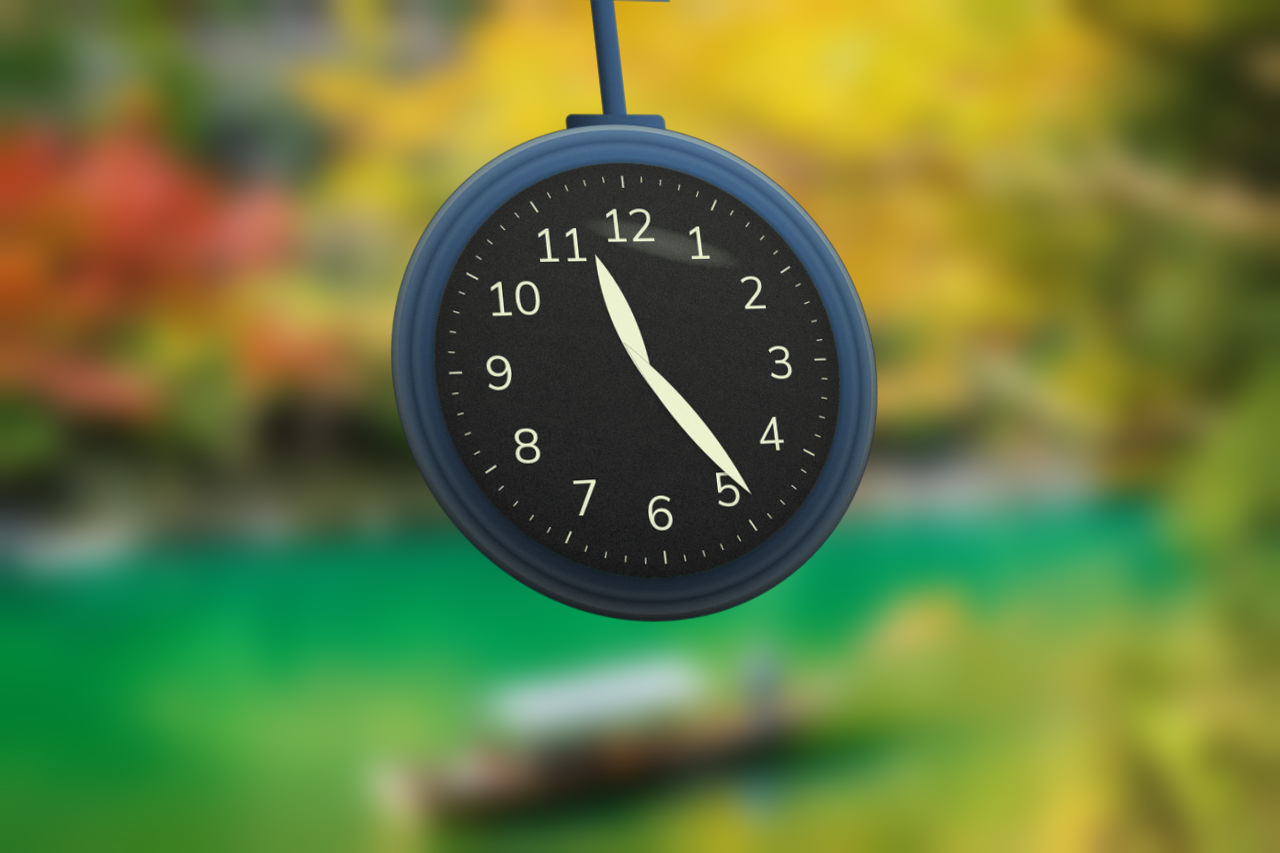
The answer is {"hour": 11, "minute": 24}
